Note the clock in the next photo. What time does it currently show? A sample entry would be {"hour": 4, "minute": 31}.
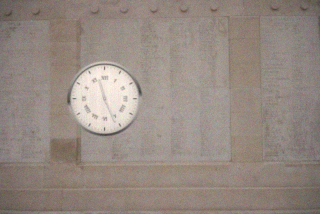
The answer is {"hour": 11, "minute": 26}
